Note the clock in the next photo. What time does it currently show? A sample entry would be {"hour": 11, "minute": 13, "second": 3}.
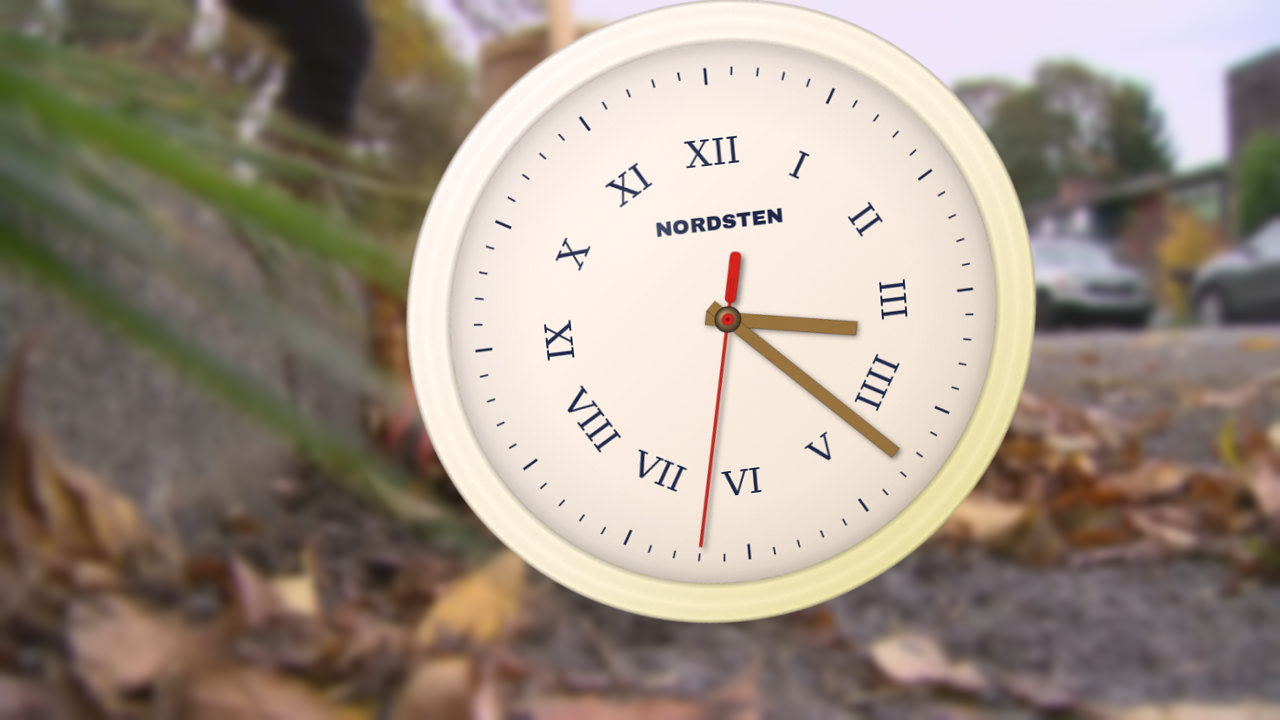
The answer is {"hour": 3, "minute": 22, "second": 32}
